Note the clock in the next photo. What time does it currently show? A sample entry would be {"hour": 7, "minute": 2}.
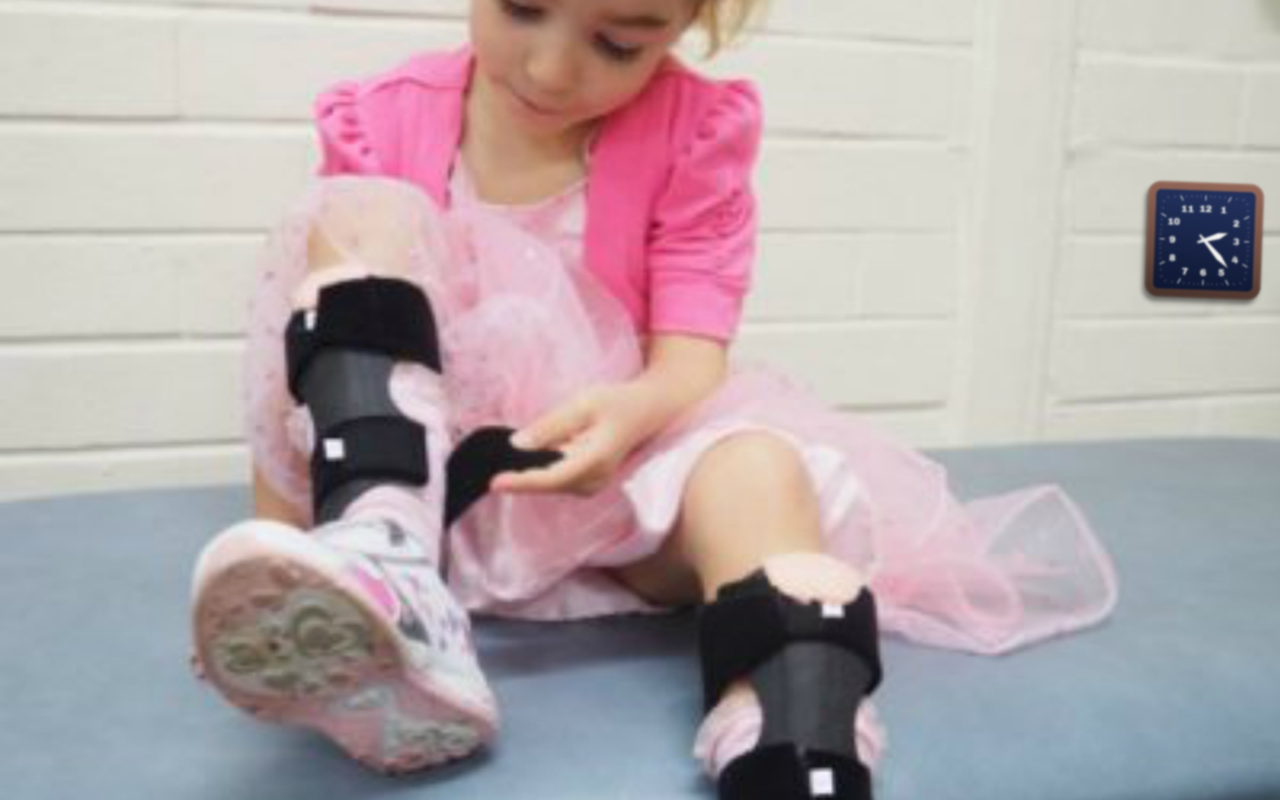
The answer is {"hour": 2, "minute": 23}
